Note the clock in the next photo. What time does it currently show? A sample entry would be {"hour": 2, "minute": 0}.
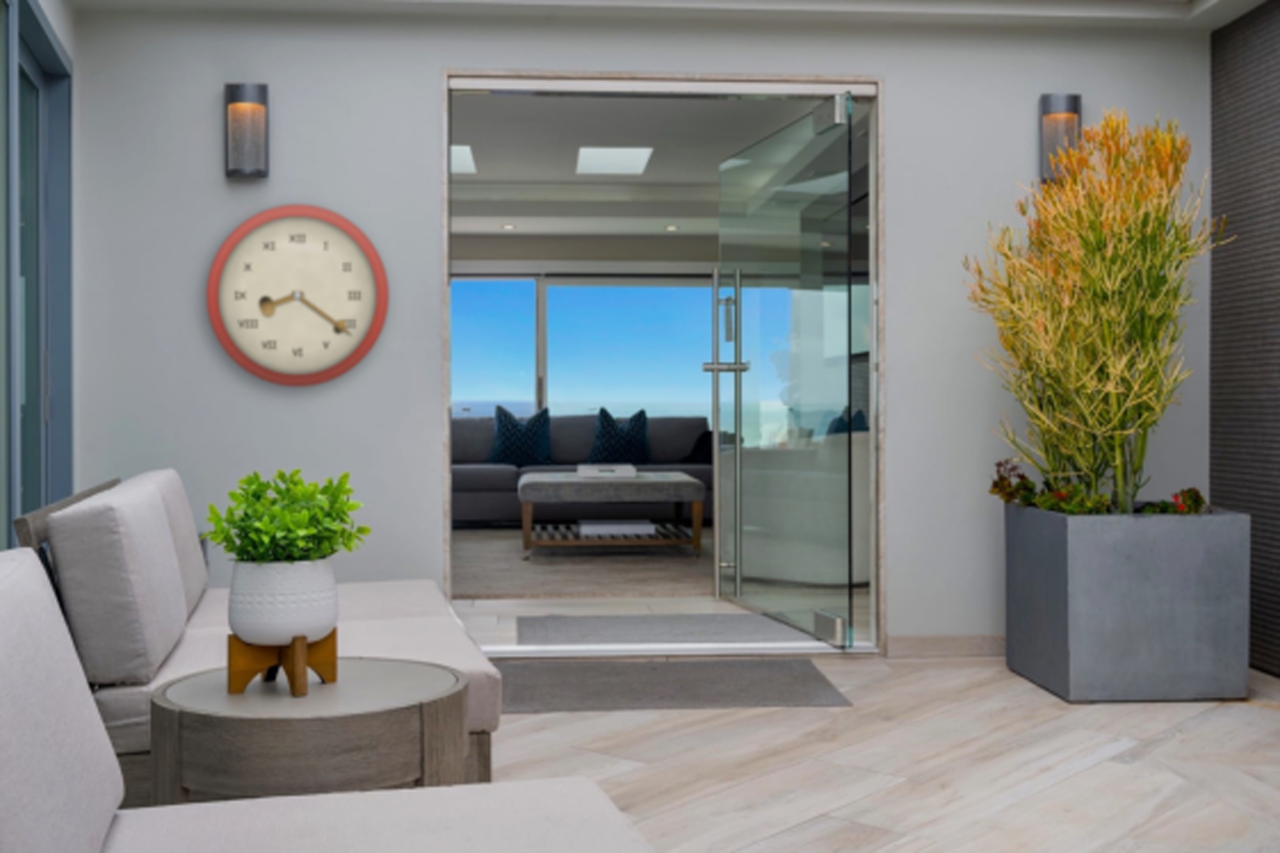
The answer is {"hour": 8, "minute": 21}
